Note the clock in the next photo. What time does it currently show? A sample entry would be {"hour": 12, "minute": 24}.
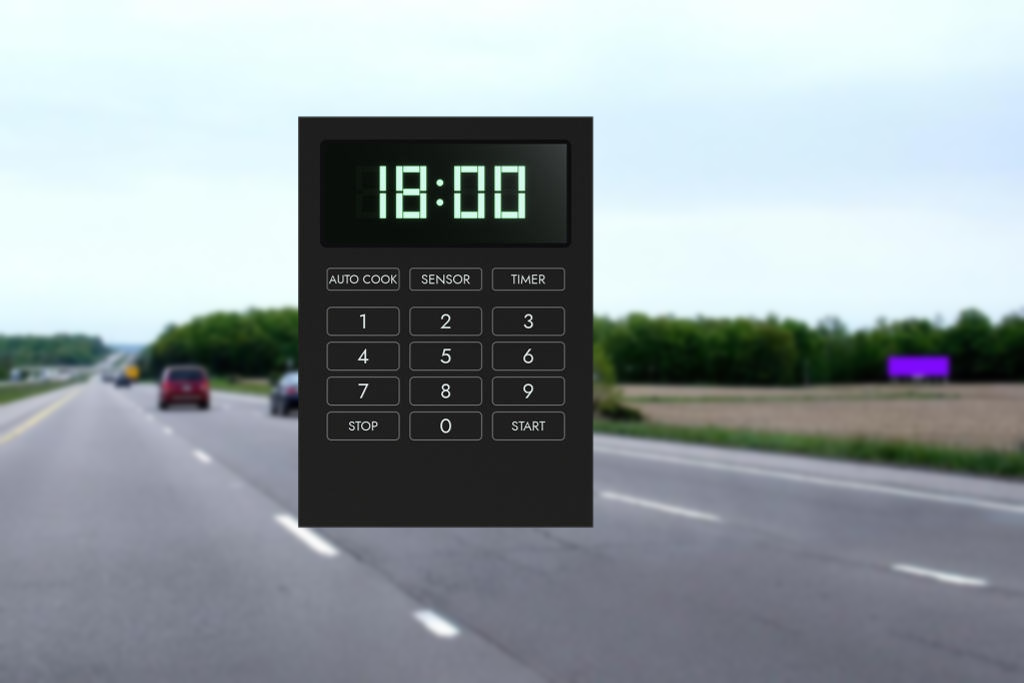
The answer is {"hour": 18, "minute": 0}
